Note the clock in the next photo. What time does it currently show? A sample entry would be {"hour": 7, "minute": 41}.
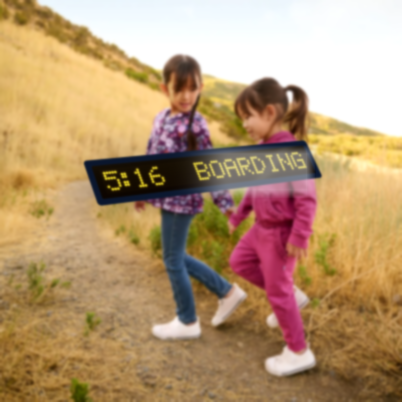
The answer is {"hour": 5, "minute": 16}
